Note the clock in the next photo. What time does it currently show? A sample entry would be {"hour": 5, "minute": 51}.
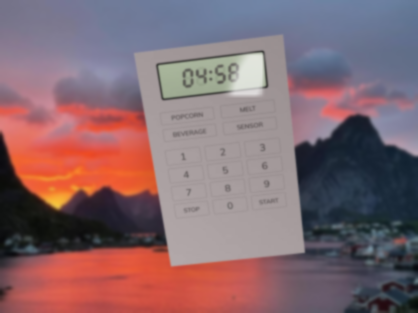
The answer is {"hour": 4, "minute": 58}
